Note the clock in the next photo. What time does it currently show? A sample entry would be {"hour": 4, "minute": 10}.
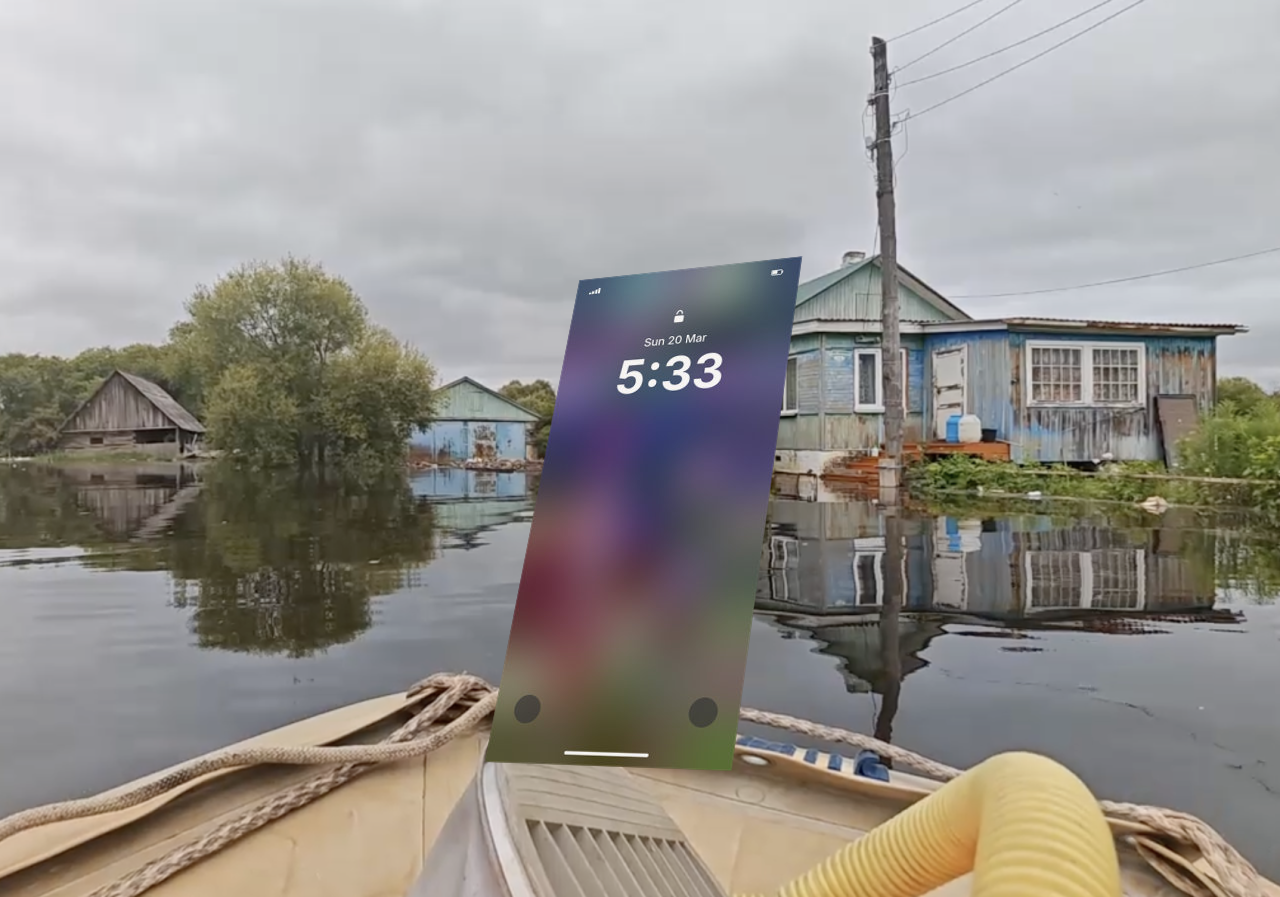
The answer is {"hour": 5, "minute": 33}
